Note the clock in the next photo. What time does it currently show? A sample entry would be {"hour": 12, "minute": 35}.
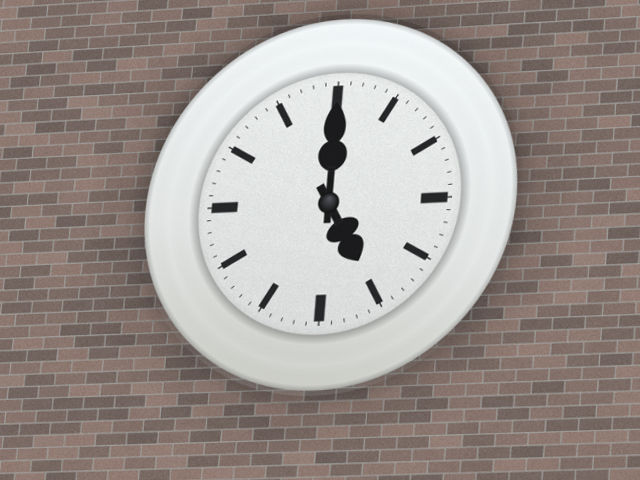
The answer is {"hour": 5, "minute": 0}
